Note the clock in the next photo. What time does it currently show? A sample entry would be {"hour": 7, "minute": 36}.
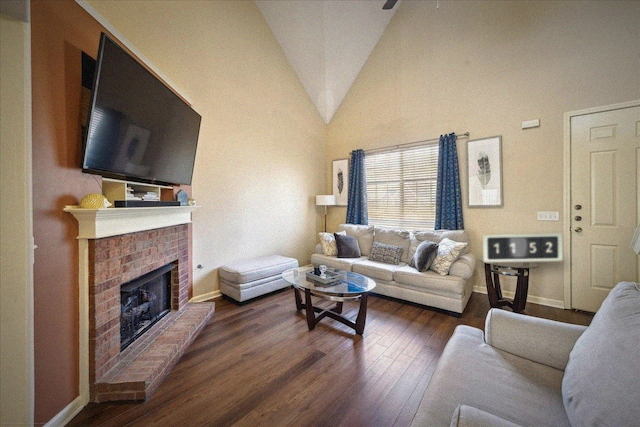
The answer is {"hour": 11, "minute": 52}
